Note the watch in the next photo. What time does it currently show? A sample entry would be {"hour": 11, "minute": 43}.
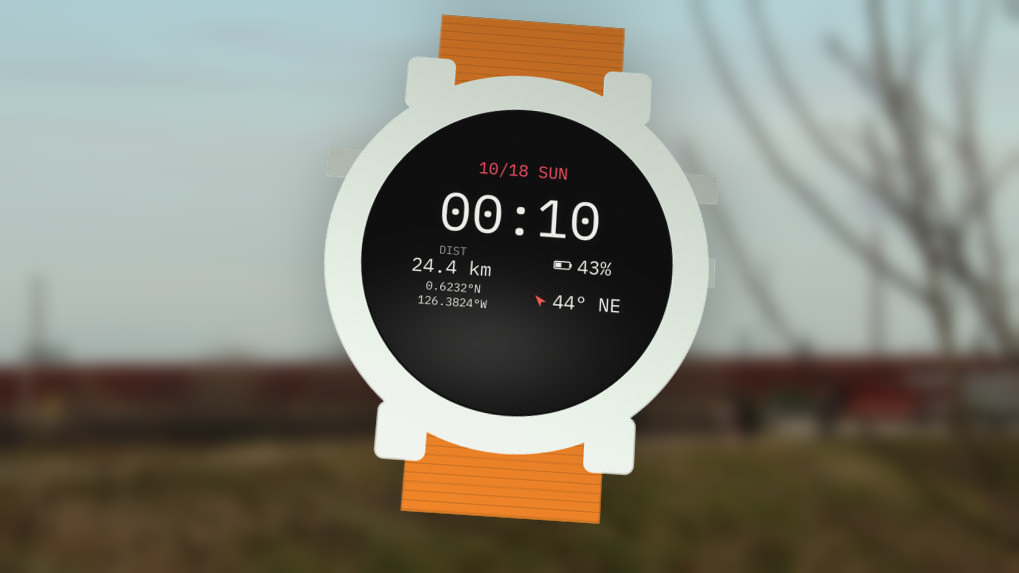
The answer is {"hour": 0, "minute": 10}
